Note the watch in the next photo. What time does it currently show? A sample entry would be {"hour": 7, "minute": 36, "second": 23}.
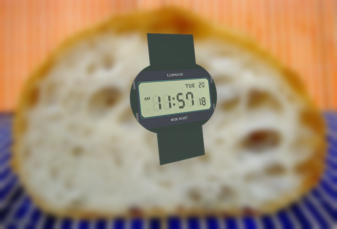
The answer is {"hour": 11, "minute": 57, "second": 18}
